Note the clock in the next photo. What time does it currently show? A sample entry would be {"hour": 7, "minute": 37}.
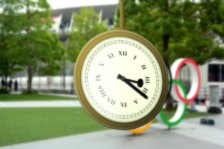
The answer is {"hour": 3, "minute": 21}
